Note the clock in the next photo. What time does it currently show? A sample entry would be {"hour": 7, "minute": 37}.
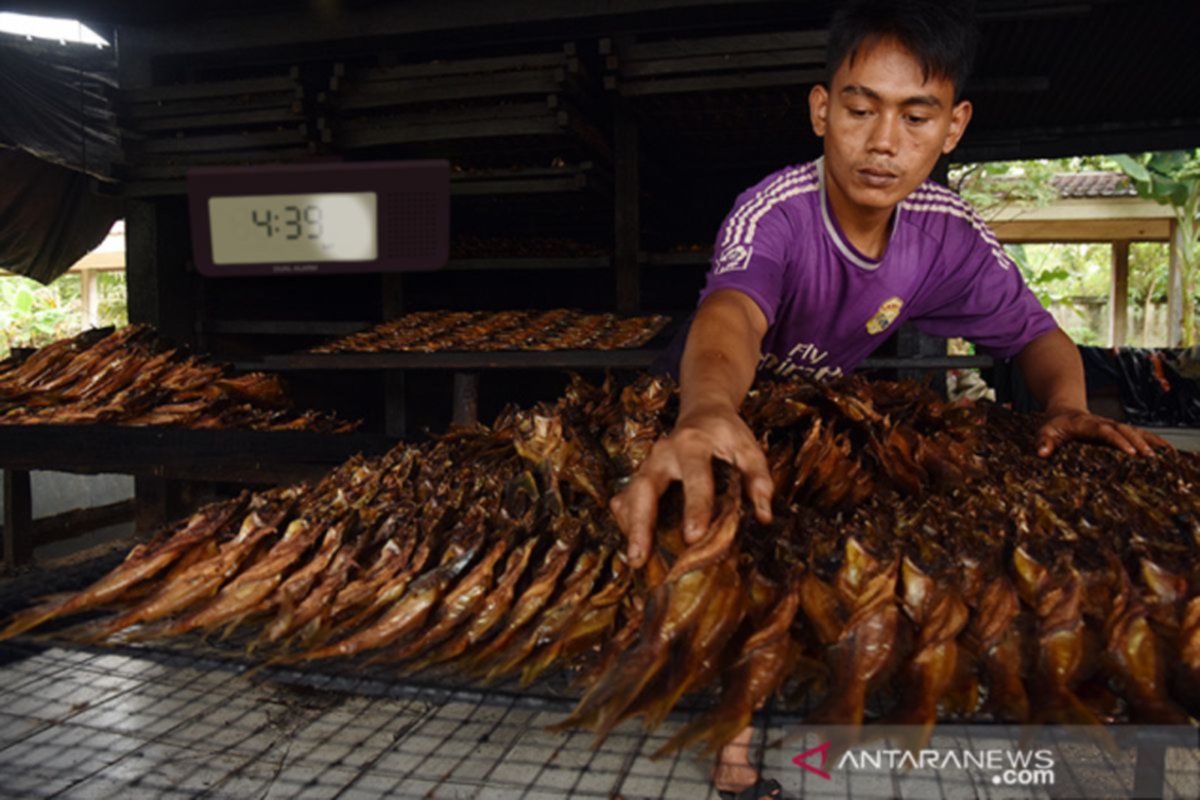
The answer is {"hour": 4, "minute": 39}
